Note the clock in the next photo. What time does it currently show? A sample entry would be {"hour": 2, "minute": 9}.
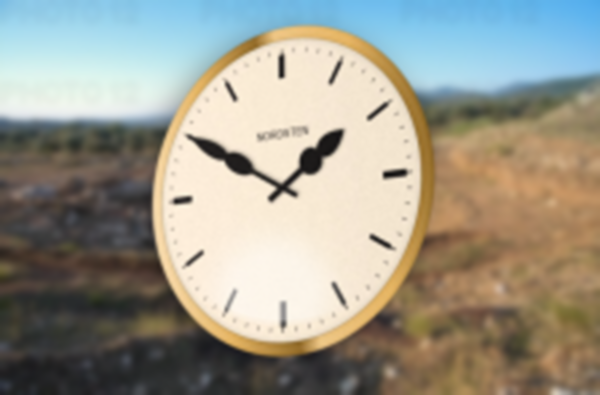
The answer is {"hour": 1, "minute": 50}
